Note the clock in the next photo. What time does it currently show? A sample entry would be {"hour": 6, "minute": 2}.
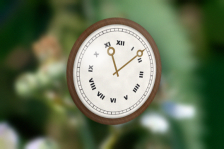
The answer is {"hour": 11, "minute": 8}
